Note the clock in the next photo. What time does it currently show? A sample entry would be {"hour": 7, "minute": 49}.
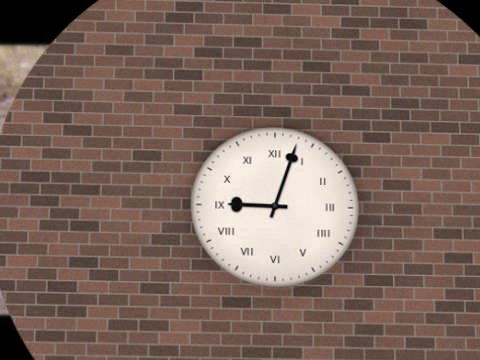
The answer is {"hour": 9, "minute": 3}
